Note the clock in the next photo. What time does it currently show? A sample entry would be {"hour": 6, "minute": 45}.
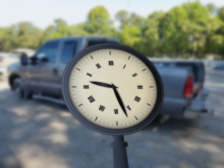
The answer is {"hour": 9, "minute": 27}
